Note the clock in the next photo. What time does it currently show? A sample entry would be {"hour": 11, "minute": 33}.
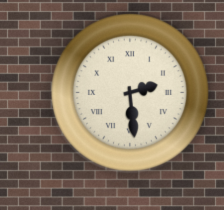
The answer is {"hour": 2, "minute": 29}
